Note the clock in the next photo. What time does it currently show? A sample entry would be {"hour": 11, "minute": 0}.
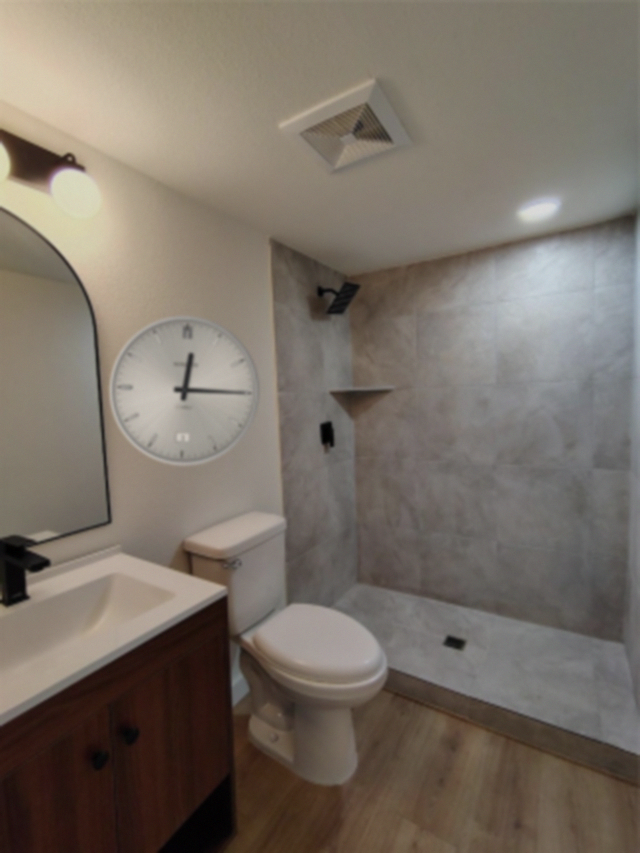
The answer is {"hour": 12, "minute": 15}
